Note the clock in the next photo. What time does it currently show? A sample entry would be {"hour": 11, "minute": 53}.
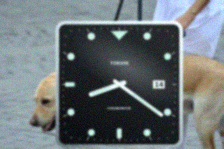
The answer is {"hour": 8, "minute": 21}
